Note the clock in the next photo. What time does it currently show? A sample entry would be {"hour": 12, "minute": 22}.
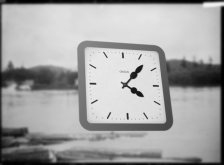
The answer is {"hour": 4, "minute": 7}
